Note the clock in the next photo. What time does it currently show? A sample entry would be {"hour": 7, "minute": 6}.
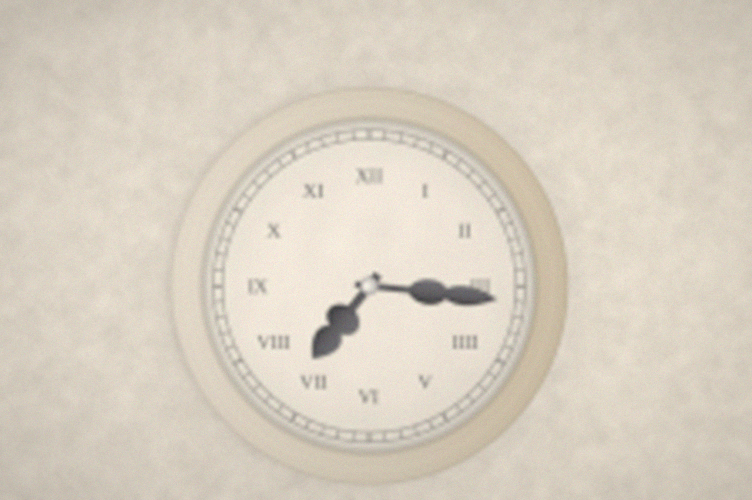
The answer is {"hour": 7, "minute": 16}
